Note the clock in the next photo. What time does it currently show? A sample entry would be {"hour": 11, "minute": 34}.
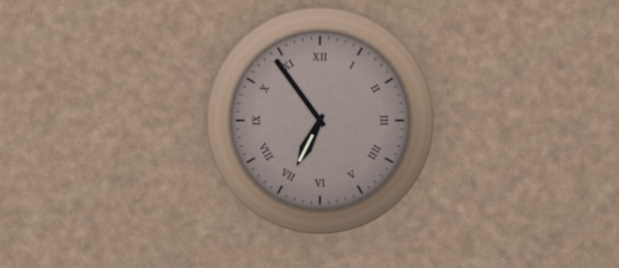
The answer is {"hour": 6, "minute": 54}
